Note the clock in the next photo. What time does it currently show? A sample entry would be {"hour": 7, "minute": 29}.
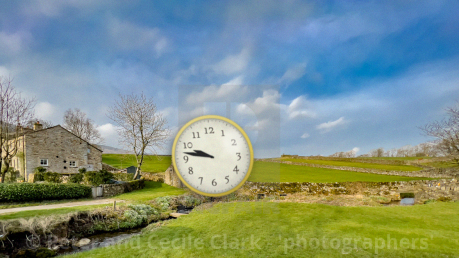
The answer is {"hour": 9, "minute": 47}
